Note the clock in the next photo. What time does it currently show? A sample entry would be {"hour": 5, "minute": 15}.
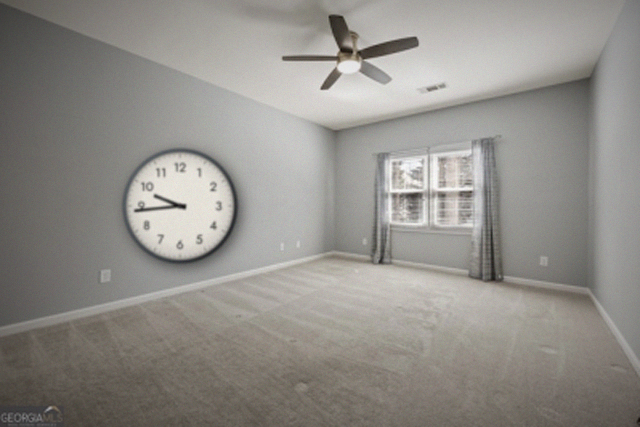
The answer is {"hour": 9, "minute": 44}
